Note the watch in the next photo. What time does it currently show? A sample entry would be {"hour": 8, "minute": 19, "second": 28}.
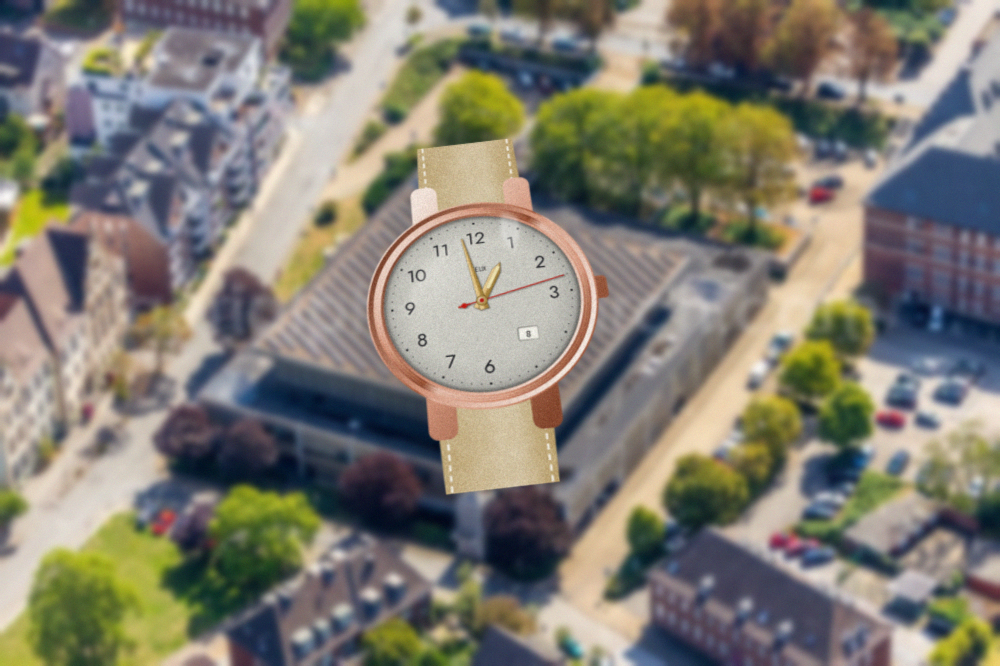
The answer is {"hour": 12, "minute": 58, "second": 13}
